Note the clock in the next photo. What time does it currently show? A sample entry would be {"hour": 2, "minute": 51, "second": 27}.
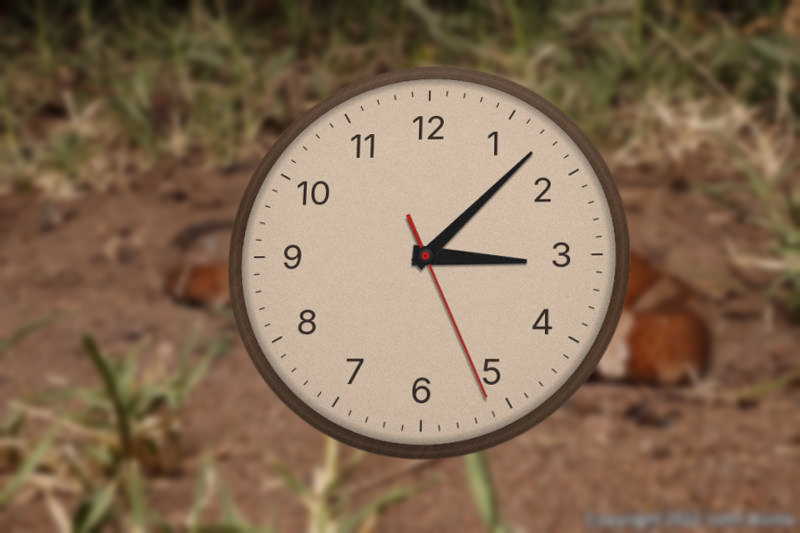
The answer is {"hour": 3, "minute": 7, "second": 26}
